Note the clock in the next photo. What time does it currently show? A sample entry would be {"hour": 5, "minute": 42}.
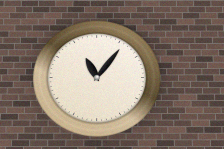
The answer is {"hour": 11, "minute": 6}
